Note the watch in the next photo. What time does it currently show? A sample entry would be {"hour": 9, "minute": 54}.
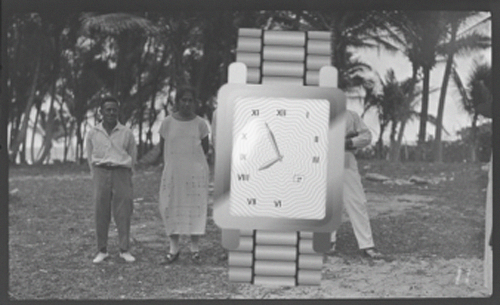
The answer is {"hour": 7, "minute": 56}
